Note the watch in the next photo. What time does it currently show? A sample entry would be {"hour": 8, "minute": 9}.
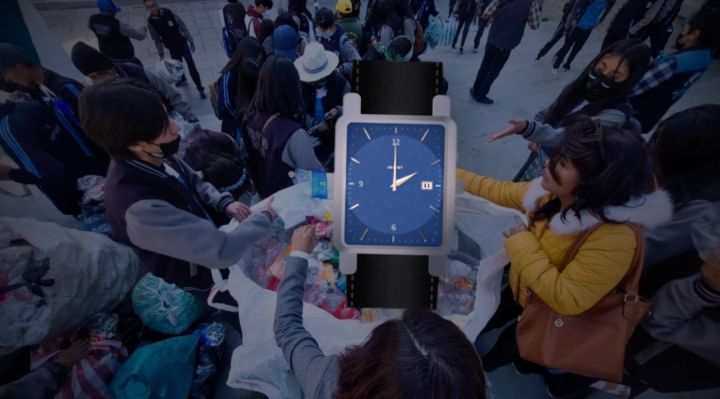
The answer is {"hour": 2, "minute": 0}
